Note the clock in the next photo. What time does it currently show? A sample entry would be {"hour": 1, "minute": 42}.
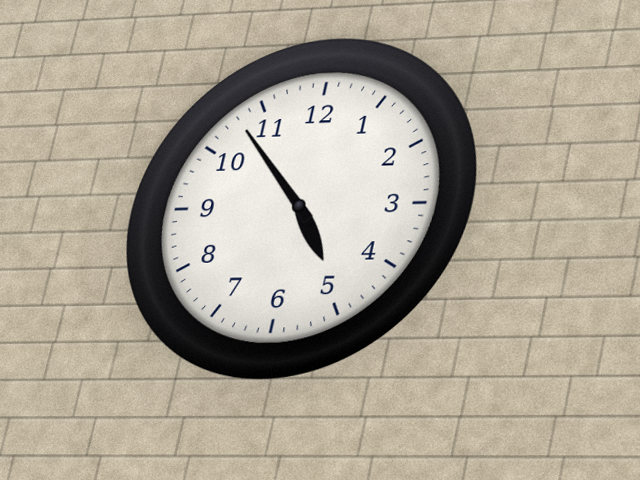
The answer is {"hour": 4, "minute": 53}
